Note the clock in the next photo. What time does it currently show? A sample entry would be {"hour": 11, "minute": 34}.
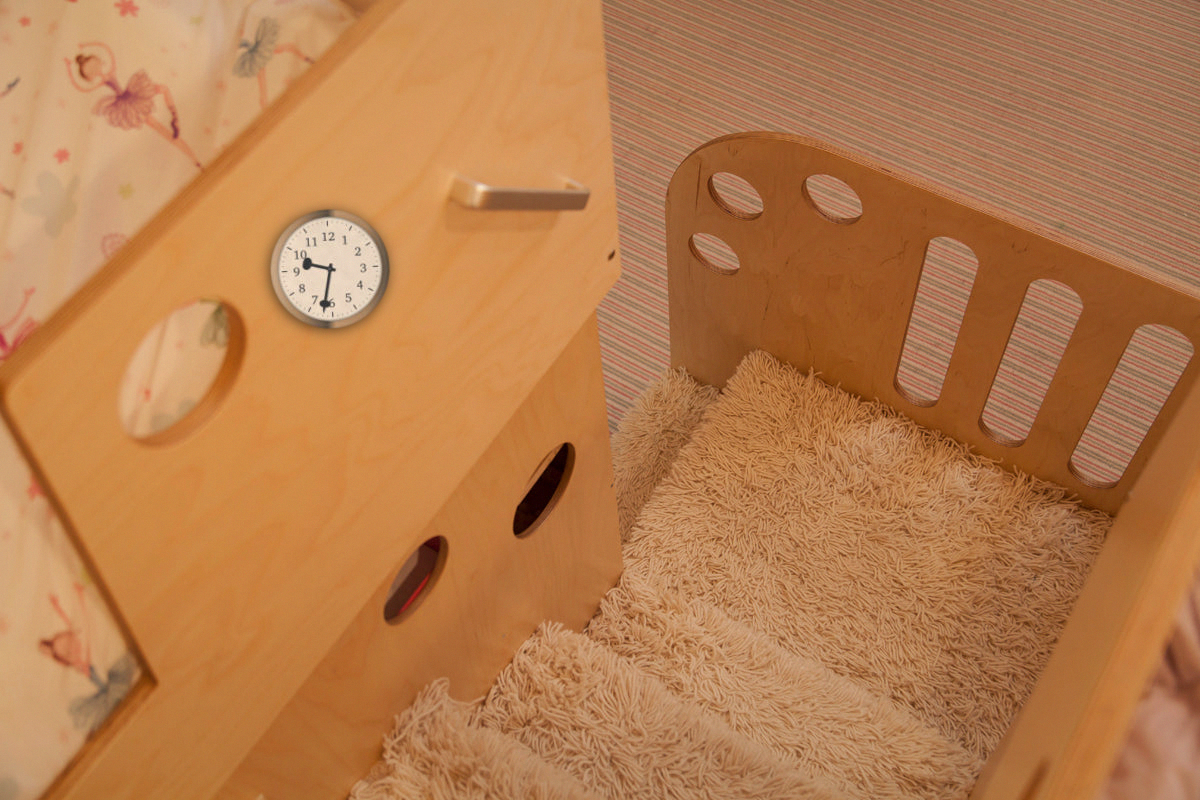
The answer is {"hour": 9, "minute": 32}
